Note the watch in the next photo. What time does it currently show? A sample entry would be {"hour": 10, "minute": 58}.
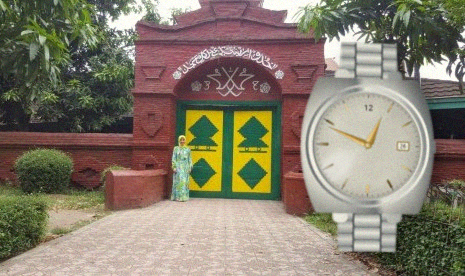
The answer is {"hour": 12, "minute": 49}
